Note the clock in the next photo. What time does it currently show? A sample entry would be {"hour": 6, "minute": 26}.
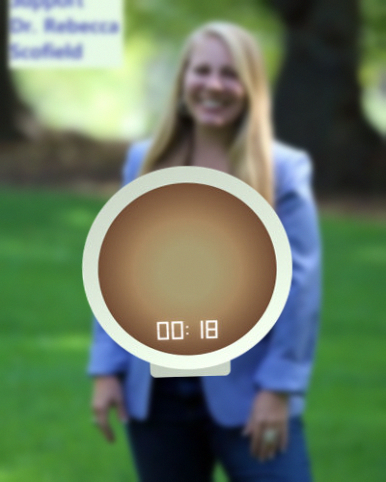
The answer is {"hour": 0, "minute": 18}
